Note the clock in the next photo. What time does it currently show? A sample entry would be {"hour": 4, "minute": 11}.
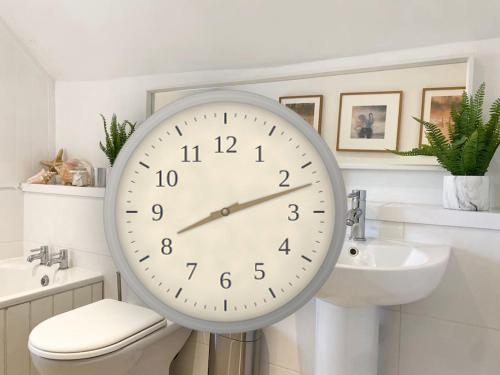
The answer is {"hour": 8, "minute": 12}
